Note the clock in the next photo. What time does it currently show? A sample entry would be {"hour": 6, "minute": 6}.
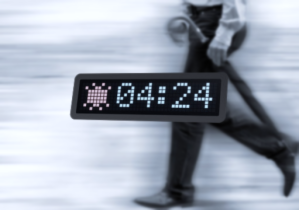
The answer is {"hour": 4, "minute": 24}
